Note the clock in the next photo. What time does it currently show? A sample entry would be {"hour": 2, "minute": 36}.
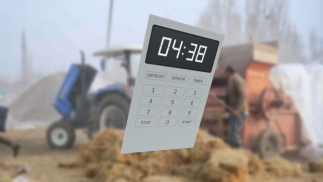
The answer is {"hour": 4, "minute": 38}
